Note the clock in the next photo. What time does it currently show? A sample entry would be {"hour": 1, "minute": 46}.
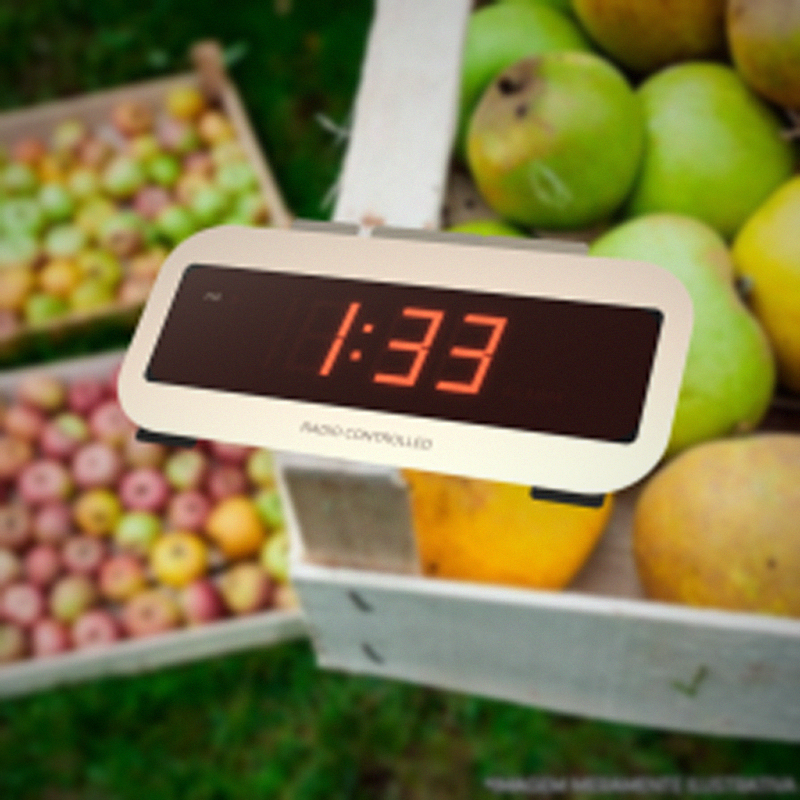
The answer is {"hour": 1, "minute": 33}
